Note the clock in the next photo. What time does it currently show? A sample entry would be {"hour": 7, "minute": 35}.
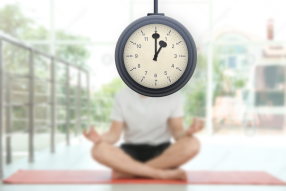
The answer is {"hour": 1, "minute": 0}
